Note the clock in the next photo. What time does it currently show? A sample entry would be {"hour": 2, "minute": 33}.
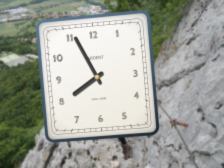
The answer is {"hour": 7, "minute": 56}
